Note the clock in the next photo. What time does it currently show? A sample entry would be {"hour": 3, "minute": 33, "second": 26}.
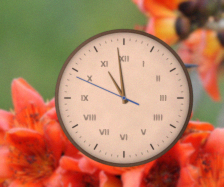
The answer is {"hour": 10, "minute": 58, "second": 49}
